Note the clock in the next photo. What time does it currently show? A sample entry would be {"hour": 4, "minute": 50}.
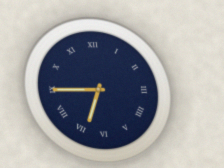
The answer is {"hour": 6, "minute": 45}
